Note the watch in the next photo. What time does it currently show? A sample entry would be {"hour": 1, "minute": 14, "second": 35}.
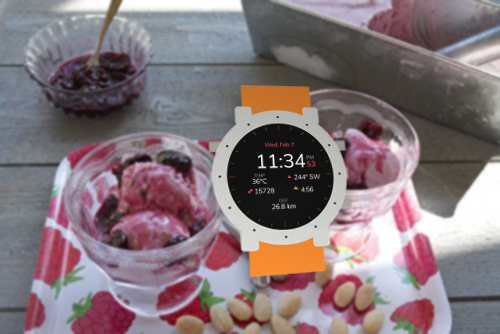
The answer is {"hour": 11, "minute": 34, "second": 53}
